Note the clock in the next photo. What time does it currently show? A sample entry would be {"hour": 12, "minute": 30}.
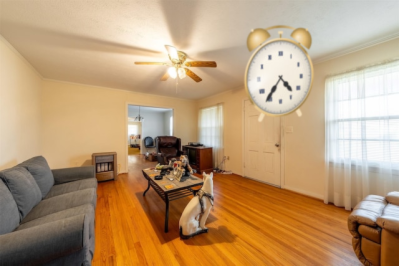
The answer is {"hour": 4, "minute": 36}
